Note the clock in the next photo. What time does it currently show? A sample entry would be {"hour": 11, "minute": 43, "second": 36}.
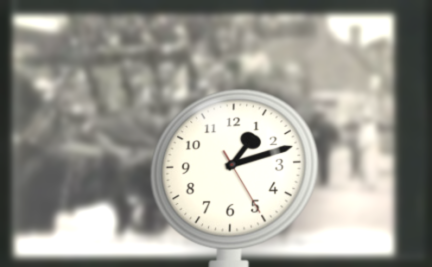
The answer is {"hour": 1, "minute": 12, "second": 25}
